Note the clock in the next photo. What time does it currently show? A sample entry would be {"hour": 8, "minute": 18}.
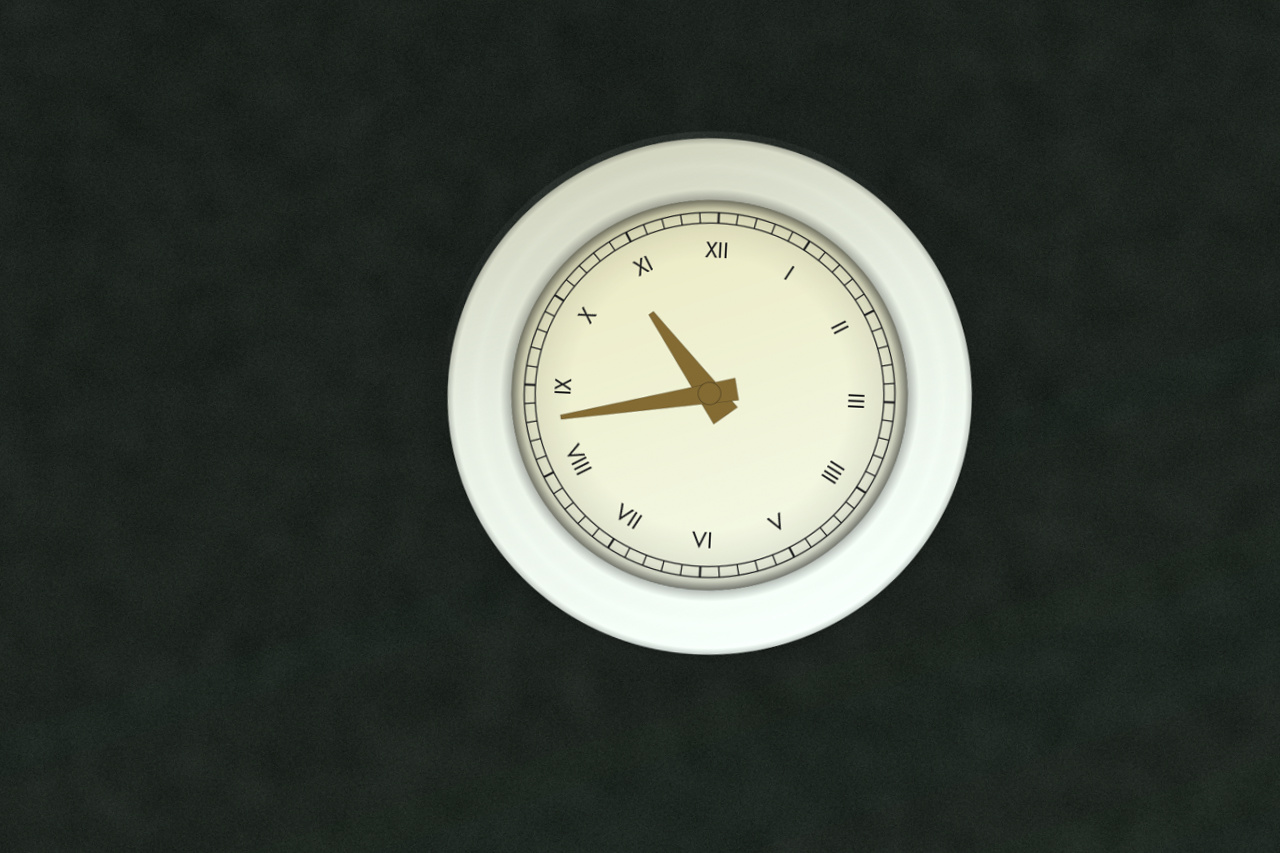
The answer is {"hour": 10, "minute": 43}
